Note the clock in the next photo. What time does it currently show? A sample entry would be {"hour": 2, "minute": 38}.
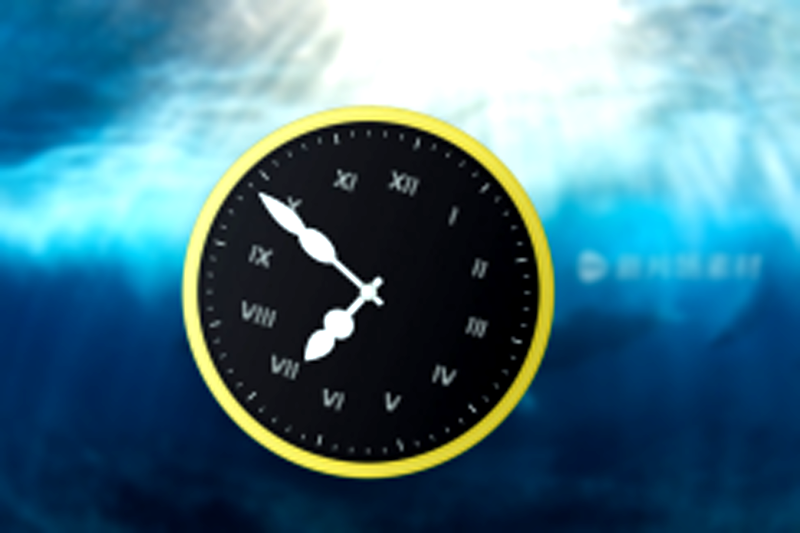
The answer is {"hour": 6, "minute": 49}
